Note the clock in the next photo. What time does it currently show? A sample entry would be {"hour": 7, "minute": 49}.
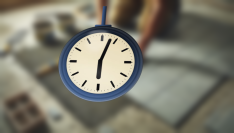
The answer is {"hour": 6, "minute": 3}
